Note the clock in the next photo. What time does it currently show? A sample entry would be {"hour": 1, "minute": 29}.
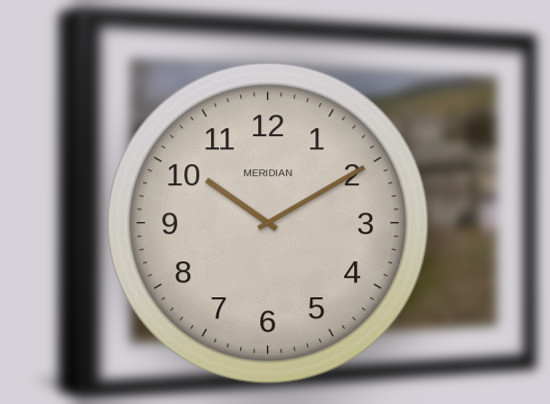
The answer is {"hour": 10, "minute": 10}
